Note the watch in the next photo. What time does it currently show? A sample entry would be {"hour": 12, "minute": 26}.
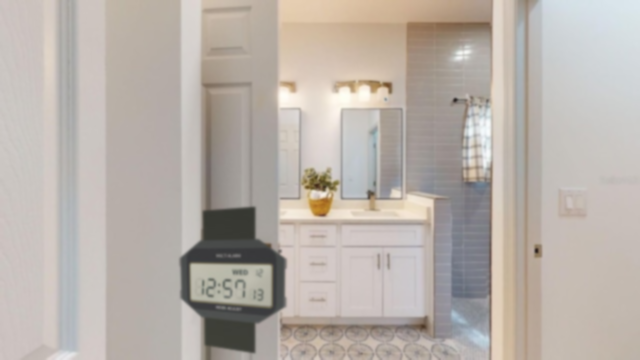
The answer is {"hour": 12, "minute": 57}
